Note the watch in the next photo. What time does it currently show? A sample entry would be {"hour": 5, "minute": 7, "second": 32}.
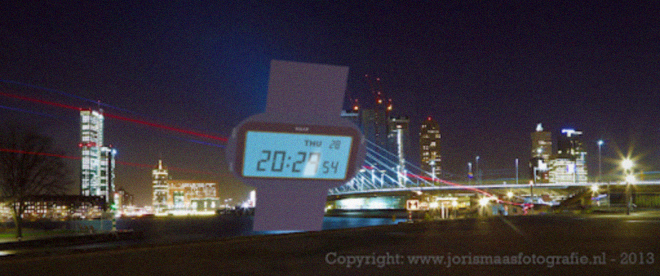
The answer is {"hour": 20, "minute": 29, "second": 54}
